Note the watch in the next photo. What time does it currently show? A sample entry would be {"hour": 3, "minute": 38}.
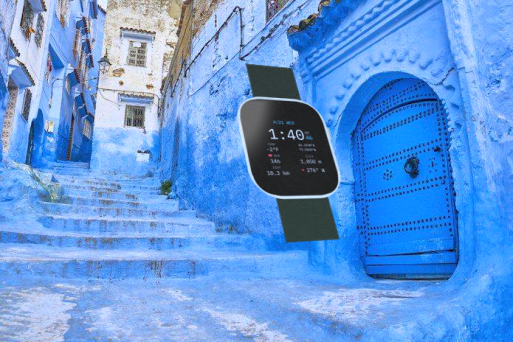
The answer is {"hour": 1, "minute": 40}
